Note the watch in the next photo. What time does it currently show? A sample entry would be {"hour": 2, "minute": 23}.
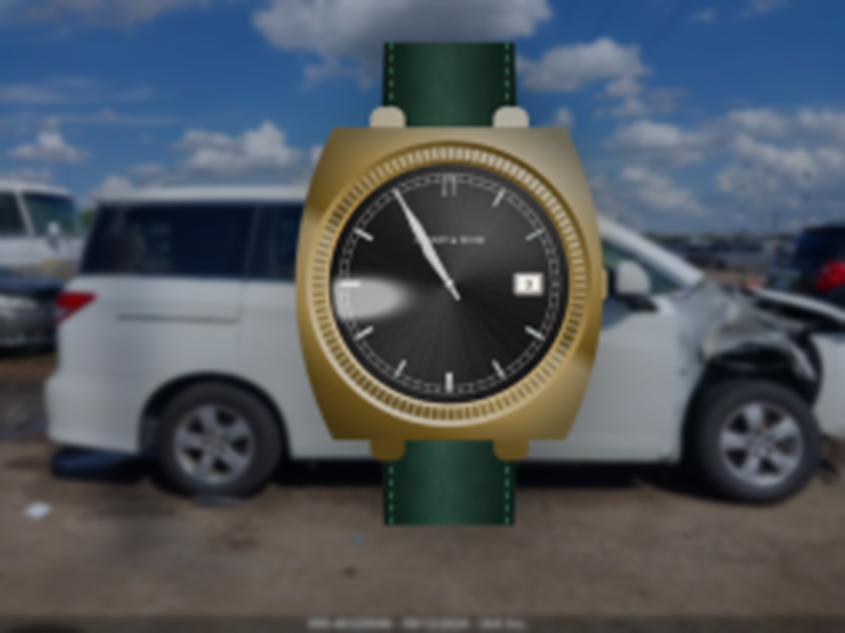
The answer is {"hour": 10, "minute": 55}
